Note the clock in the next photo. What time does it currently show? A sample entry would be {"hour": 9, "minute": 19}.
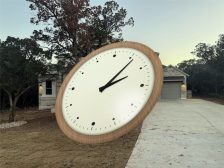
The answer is {"hour": 2, "minute": 6}
